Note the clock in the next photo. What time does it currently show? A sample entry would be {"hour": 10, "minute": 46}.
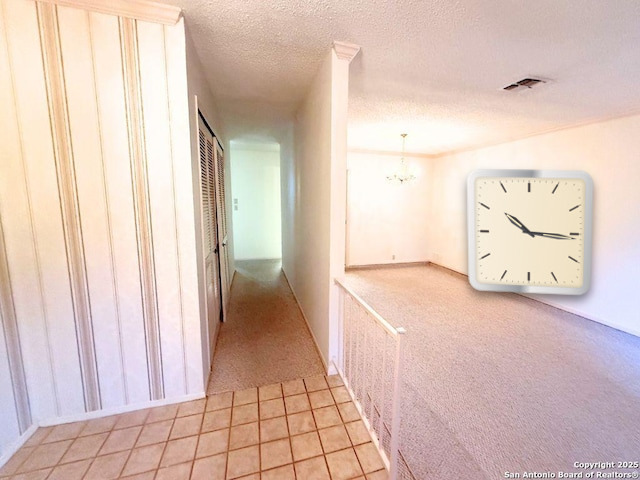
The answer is {"hour": 10, "minute": 16}
